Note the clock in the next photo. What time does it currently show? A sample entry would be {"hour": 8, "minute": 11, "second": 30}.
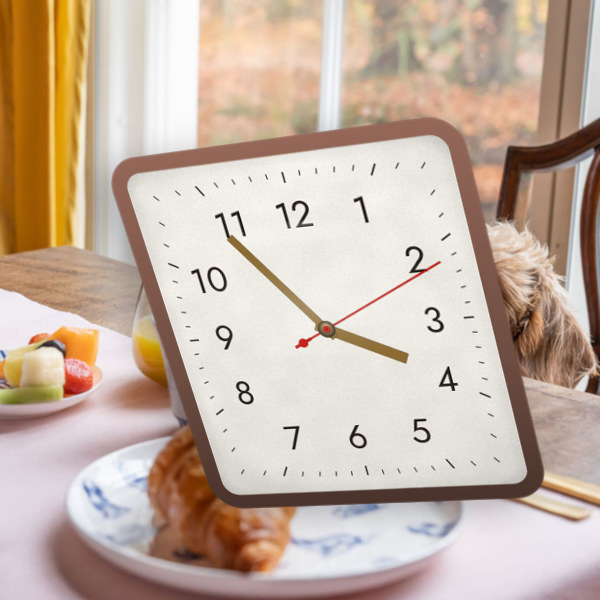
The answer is {"hour": 3, "minute": 54, "second": 11}
